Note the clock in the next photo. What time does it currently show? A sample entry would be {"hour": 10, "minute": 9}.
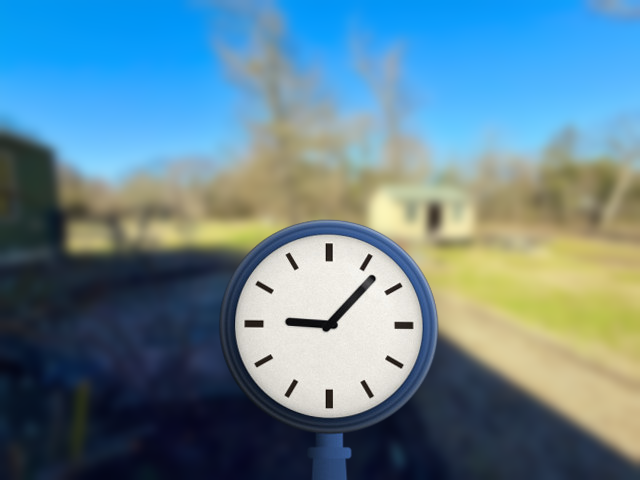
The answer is {"hour": 9, "minute": 7}
